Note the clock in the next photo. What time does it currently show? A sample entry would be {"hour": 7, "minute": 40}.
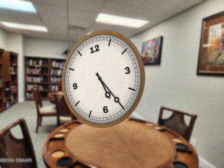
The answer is {"hour": 5, "minute": 25}
